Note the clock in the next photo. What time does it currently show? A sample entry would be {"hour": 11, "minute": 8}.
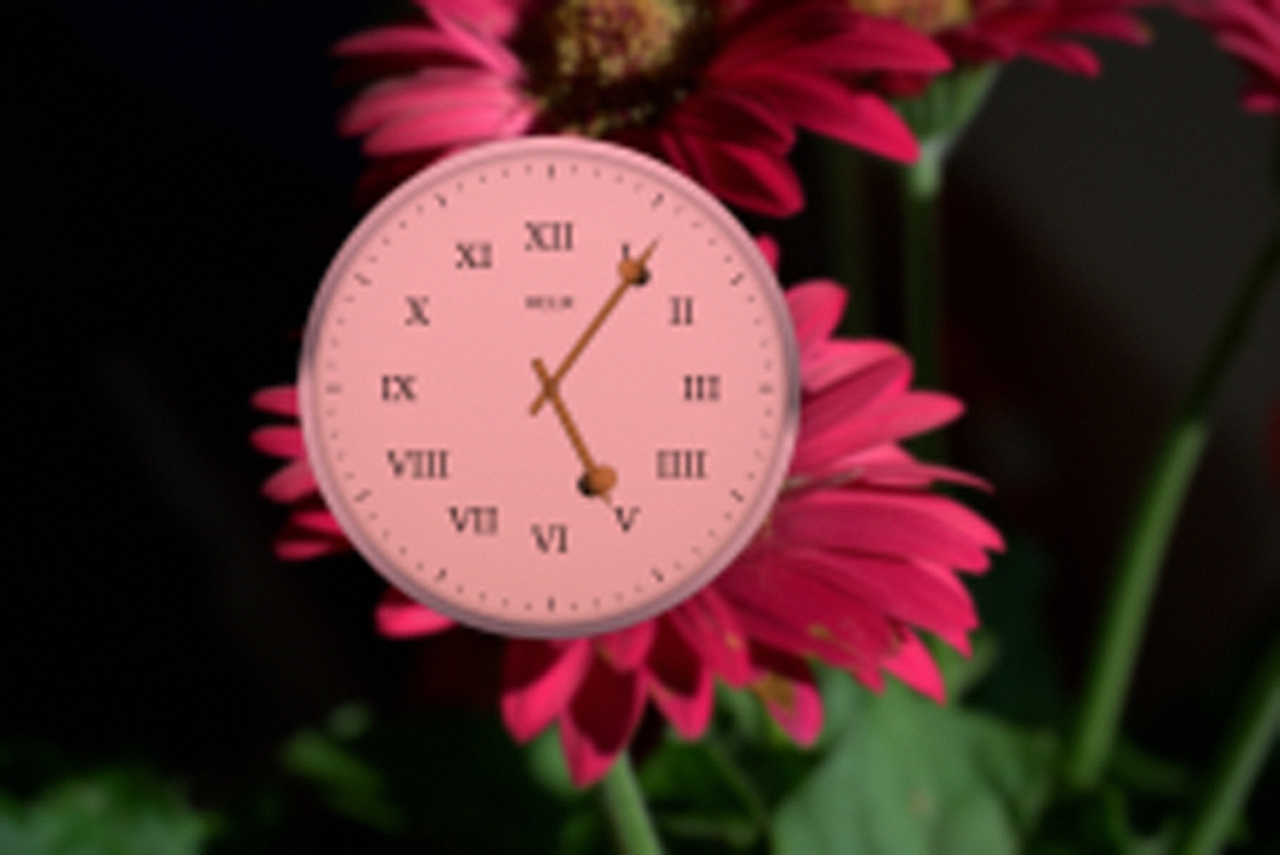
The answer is {"hour": 5, "minute": 6}
